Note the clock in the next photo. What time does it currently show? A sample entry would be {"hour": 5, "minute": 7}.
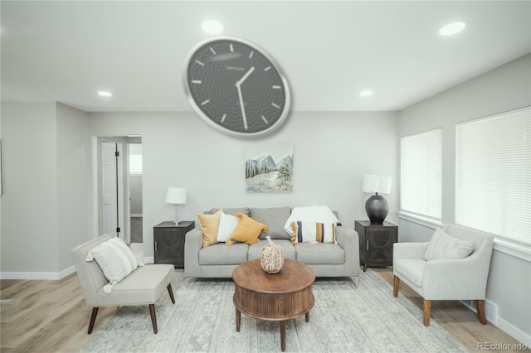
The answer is {"hour": 1, "minute": 30}
